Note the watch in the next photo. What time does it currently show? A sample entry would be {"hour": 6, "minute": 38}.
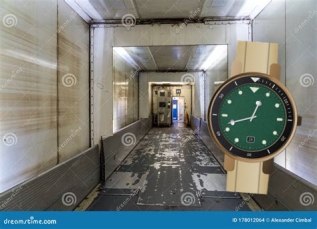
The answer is {"hour": 12, "minute": 42}
